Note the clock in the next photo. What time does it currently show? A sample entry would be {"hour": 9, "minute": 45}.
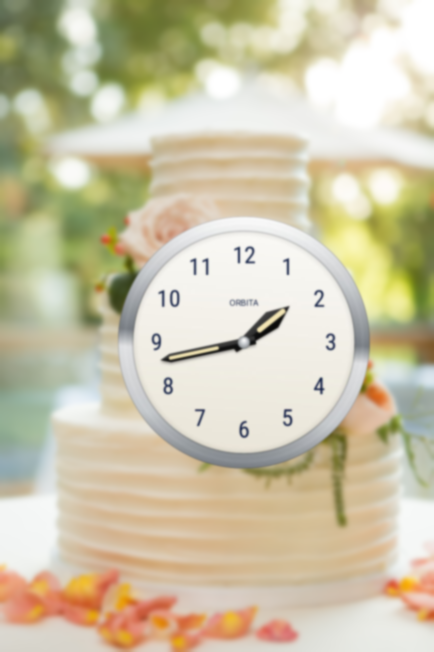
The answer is {"hour": 1, "minute": 43}
